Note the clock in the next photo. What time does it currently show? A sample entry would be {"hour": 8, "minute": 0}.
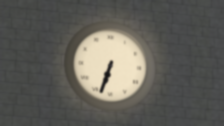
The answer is {"hour": 6, "minute": 33}
